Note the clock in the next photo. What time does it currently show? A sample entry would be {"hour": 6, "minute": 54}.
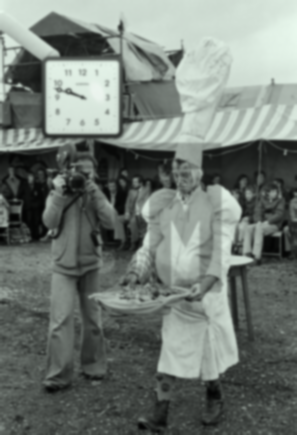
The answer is {"hour": 9, "minute": 48}
